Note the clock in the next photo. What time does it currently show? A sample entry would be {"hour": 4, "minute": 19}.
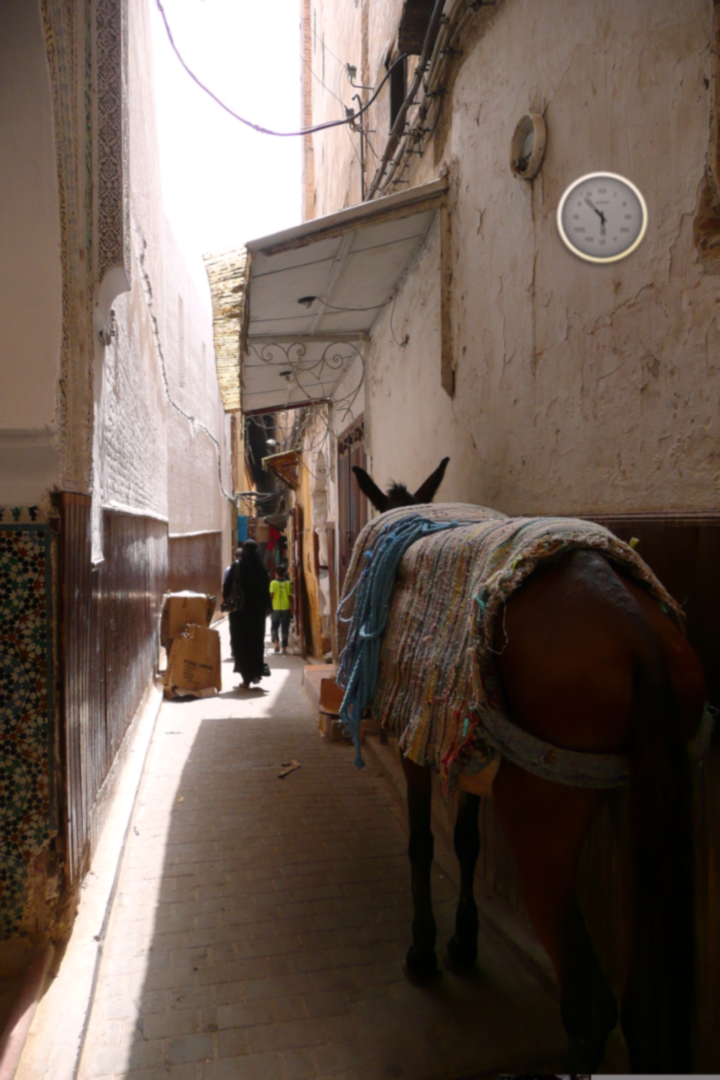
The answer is {"hour": 5, "minute": 53}
